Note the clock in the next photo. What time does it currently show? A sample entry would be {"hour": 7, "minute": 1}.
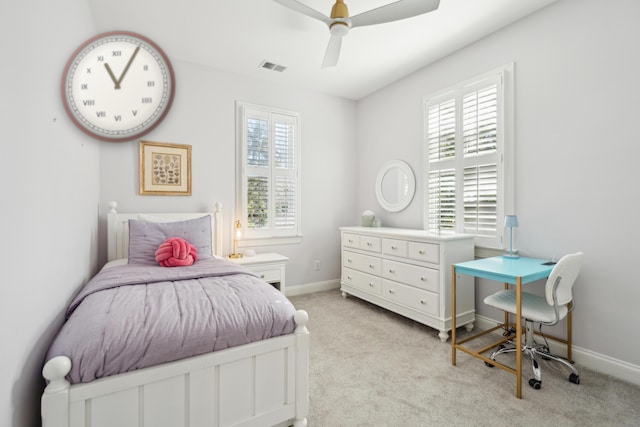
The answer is {"hour": 11, "minute": 5}
